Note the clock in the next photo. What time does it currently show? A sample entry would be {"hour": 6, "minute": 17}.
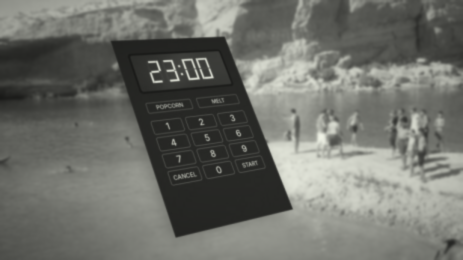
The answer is {"hour": 23, "minute": 0}
